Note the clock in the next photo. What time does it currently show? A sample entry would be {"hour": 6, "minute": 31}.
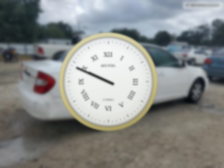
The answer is {"hour": 9, "minute": 49}
